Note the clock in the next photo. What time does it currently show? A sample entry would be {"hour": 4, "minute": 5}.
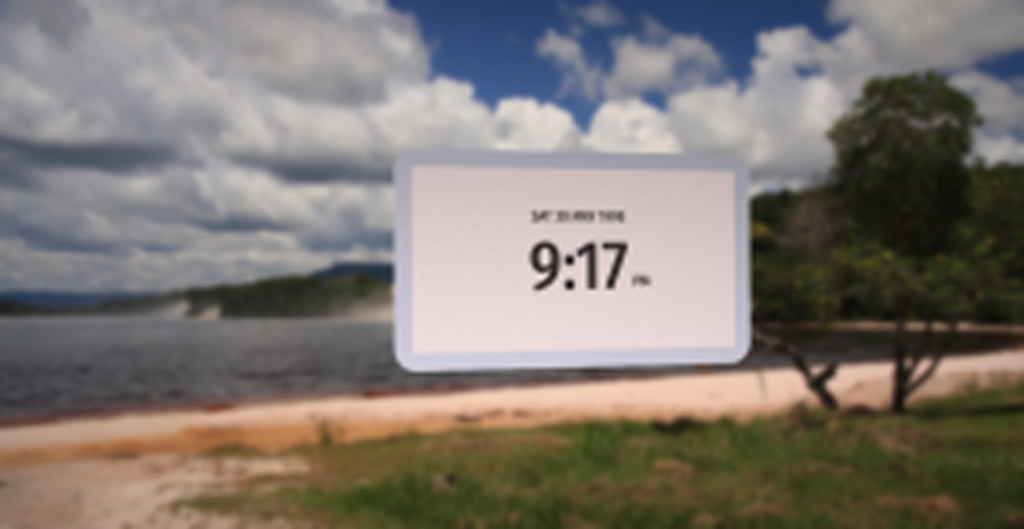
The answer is {"hour": 9, "minute": 17}
